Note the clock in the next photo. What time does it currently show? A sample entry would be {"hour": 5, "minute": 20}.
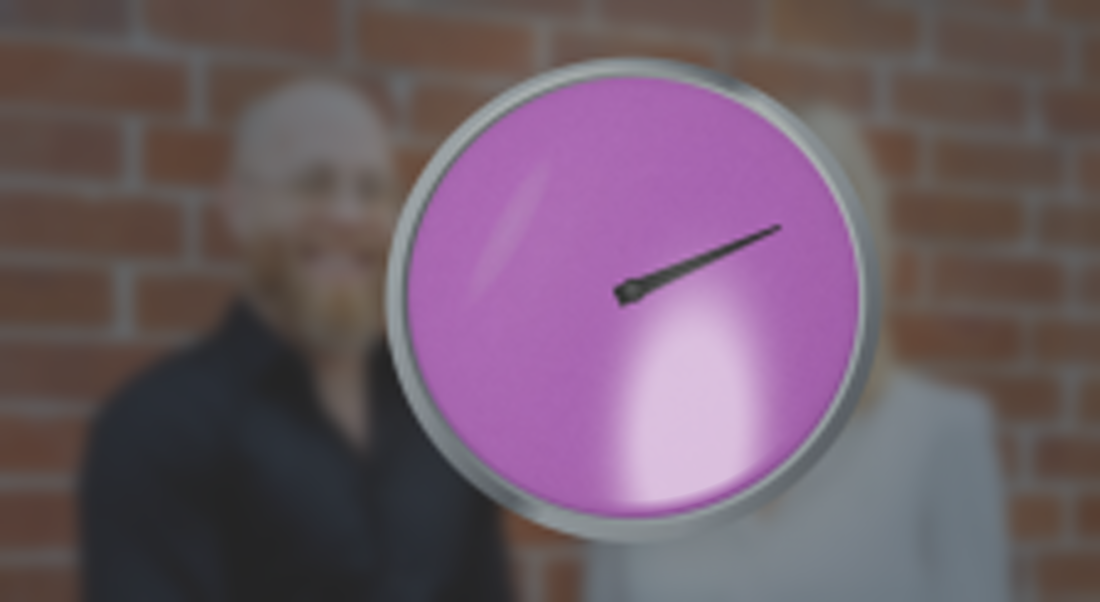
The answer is {"hour": 2, "minute": 11}
